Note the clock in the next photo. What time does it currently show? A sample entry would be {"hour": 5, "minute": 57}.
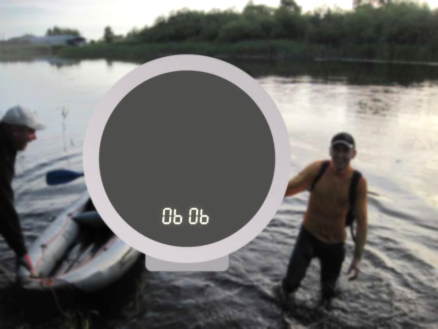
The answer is {"hour": 6, "minute": 6}
